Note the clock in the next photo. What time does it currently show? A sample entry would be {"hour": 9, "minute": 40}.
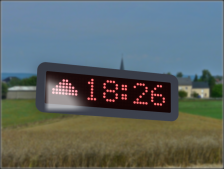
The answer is {"hour": 18, "minute": 26}
